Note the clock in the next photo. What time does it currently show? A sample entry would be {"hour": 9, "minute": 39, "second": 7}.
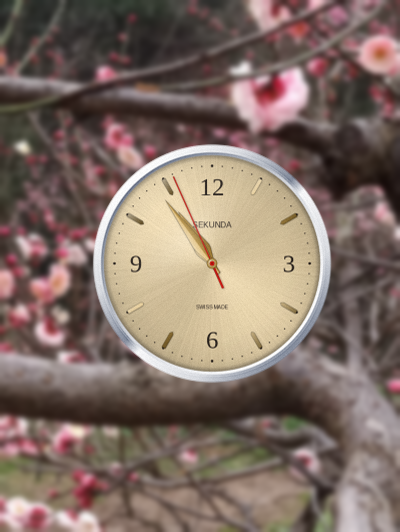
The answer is {"hour": 10, "minute": 53, "second": 56}
